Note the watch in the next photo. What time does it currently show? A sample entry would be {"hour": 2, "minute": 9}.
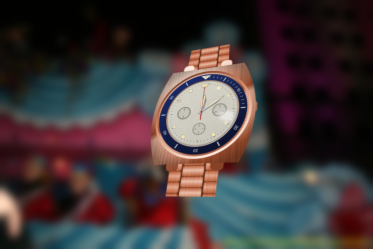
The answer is {"hour": 12, "minute": 9}
